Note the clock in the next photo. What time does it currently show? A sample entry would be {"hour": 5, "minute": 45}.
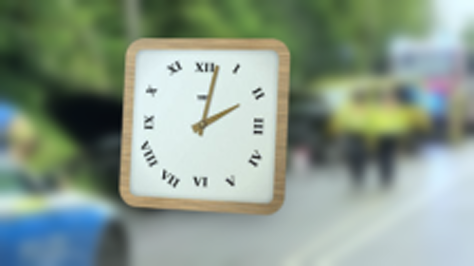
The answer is {"hour": 2, "minute": 2}
